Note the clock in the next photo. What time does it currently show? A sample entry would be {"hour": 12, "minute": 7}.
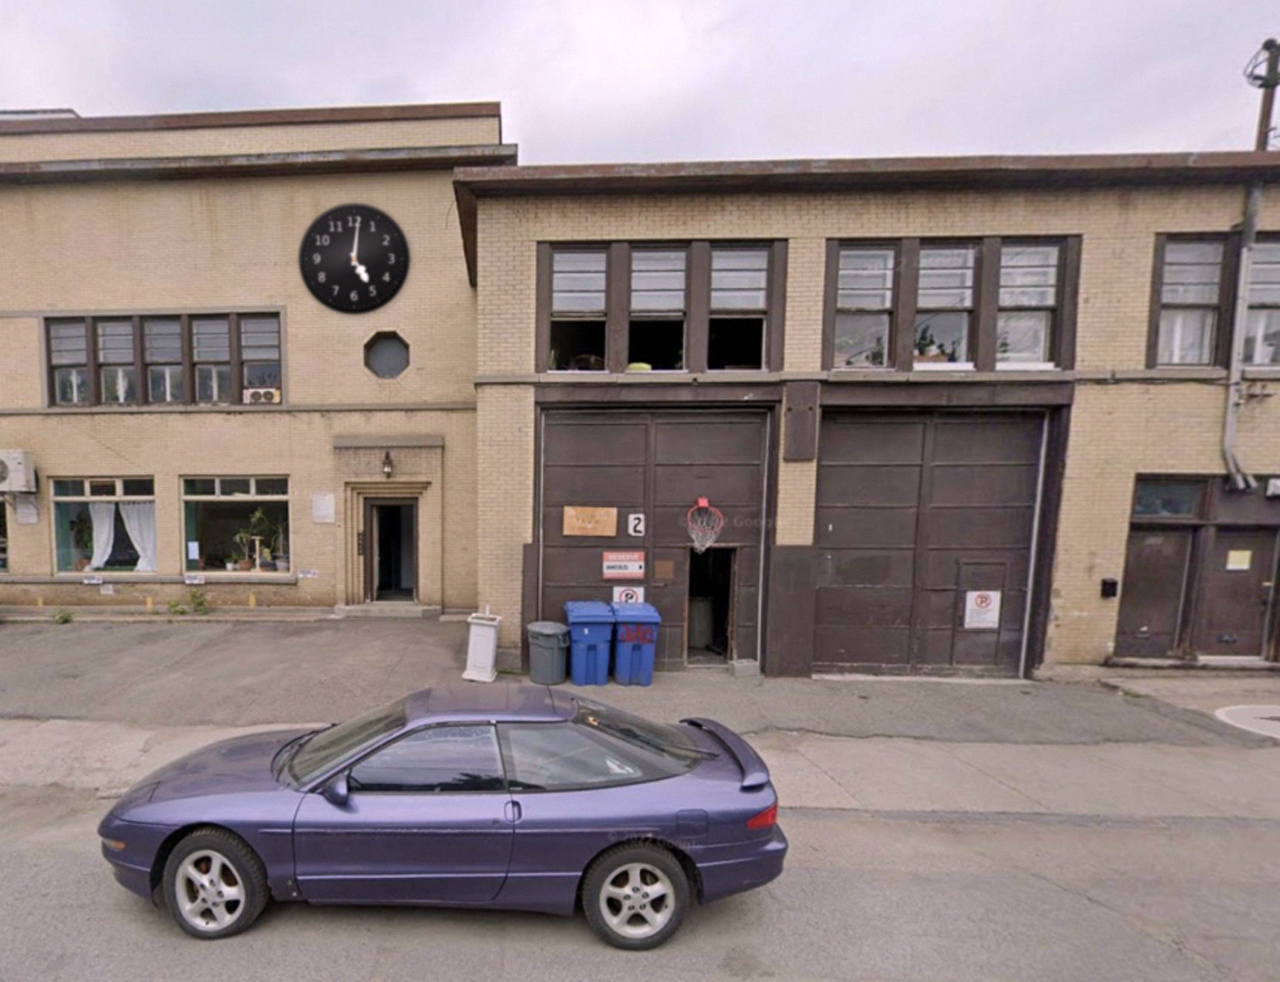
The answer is {"hour": 5, "minute": 1}
